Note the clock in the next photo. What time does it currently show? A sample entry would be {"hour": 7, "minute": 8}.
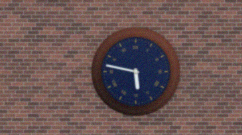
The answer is {"hour": 5, "minute": 47}
